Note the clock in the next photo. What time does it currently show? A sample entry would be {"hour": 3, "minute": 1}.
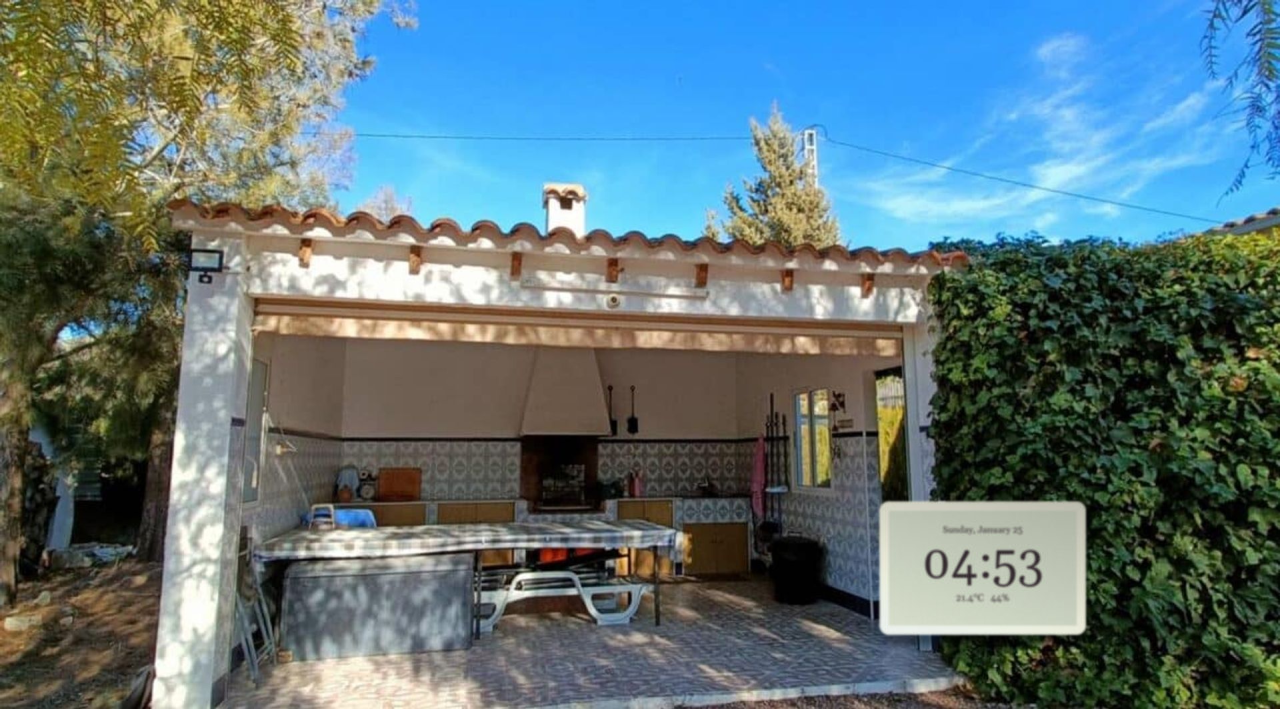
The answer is {"hour": 4, "minute": 53}
